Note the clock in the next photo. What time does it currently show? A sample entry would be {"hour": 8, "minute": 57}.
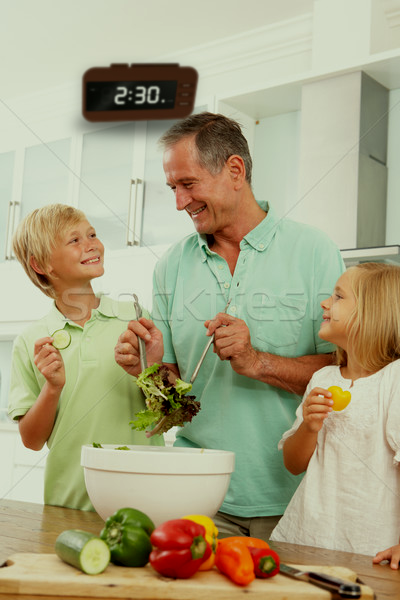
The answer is {"hour": 2, "minute": 30}
